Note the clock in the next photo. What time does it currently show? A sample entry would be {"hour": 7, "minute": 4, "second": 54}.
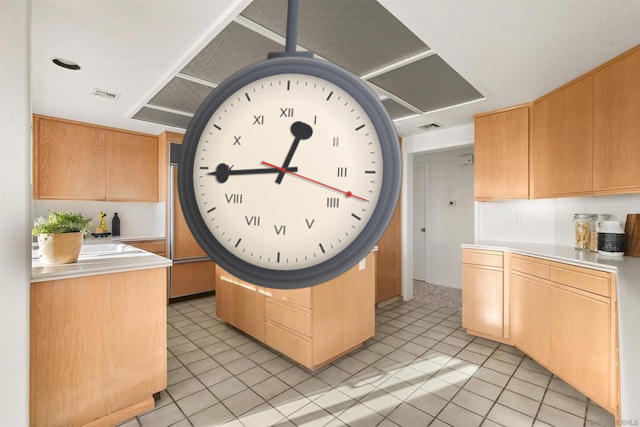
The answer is {"hour": 12, "minute": 44, "second": 18}
